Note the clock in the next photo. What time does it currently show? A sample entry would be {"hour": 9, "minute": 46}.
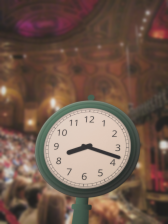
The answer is {"hour": 8, "minute": 18}
